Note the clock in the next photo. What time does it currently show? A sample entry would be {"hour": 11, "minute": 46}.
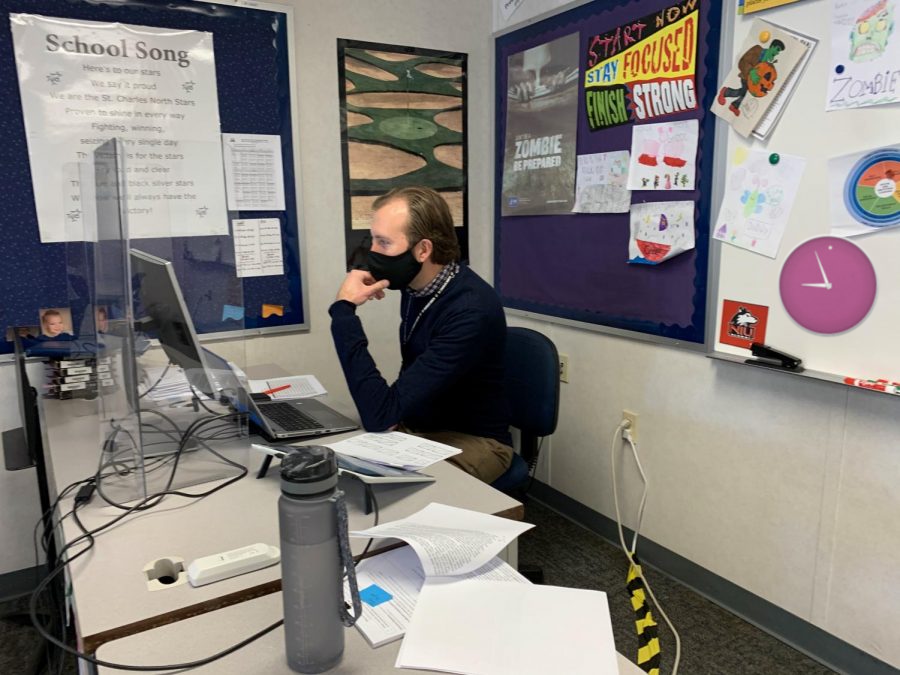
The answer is {"hour": 8, "minute": 56}
